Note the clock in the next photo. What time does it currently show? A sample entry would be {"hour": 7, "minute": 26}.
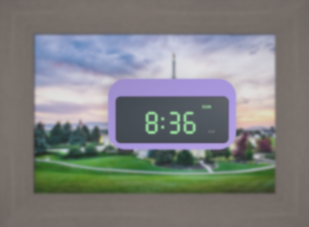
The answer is {"hour": 8, "minute": 36}
